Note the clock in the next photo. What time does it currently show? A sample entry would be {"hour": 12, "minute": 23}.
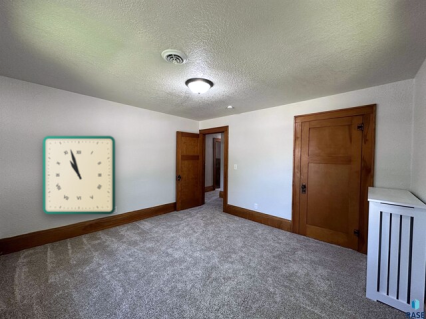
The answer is {"hour": 10, "minute": 57}
